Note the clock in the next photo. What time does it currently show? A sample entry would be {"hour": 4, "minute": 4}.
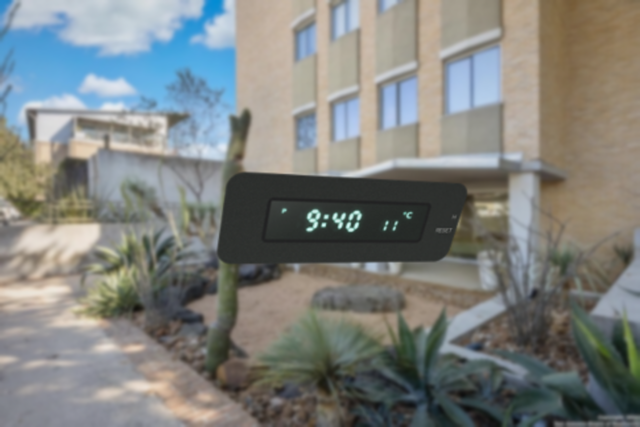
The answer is {"hour": 9, "minute": 40}
